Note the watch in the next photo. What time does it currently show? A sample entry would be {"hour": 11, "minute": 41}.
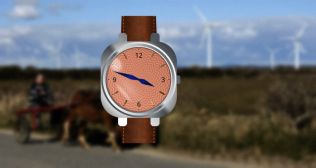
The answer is {"hour": 3, "minute": 48}
